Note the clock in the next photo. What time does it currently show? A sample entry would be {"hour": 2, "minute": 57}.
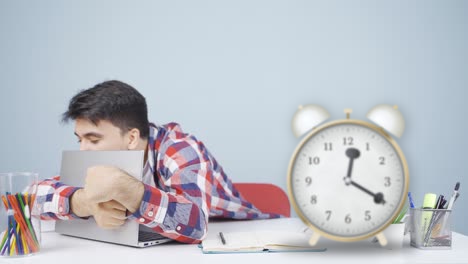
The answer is {"hour": 12, "minute": 20}
